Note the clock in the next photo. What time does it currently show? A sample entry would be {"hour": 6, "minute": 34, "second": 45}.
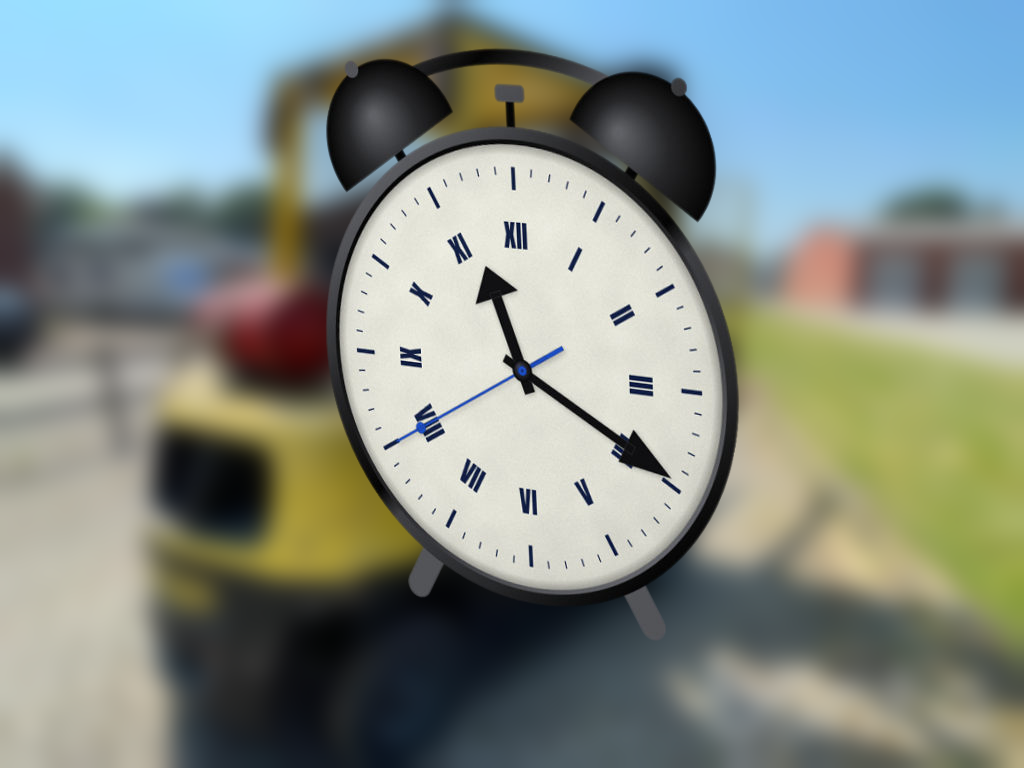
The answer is {"hour": 11, "minute": 19, "second": 40}
